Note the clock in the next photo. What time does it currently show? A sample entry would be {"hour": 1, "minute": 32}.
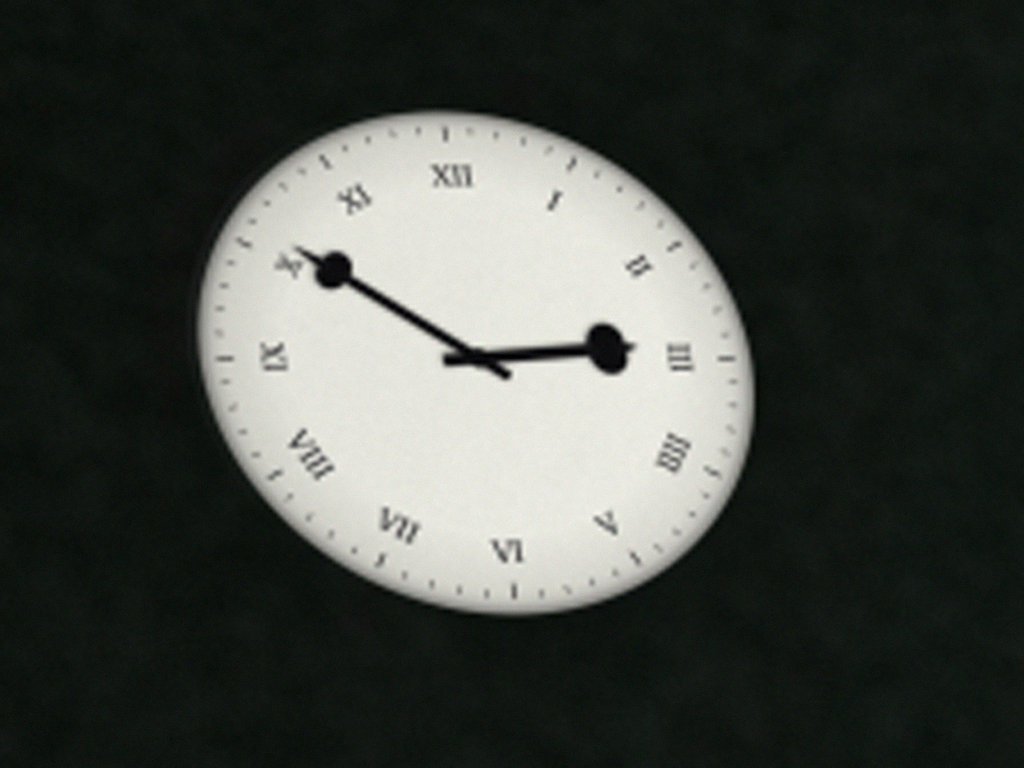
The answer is {"hour": 2, "minute": 51}
